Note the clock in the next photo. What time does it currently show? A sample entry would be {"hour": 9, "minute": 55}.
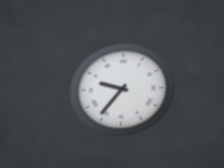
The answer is {"hour": 9, "minute": 36}
